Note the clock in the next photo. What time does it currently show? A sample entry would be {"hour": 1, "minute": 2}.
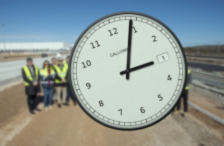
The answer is {"hour": 3, "minute": 4}
